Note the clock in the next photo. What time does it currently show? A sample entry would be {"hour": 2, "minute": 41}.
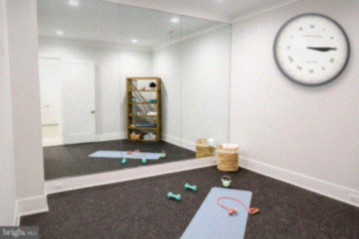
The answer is {"hour": 3, "minute": 15}
